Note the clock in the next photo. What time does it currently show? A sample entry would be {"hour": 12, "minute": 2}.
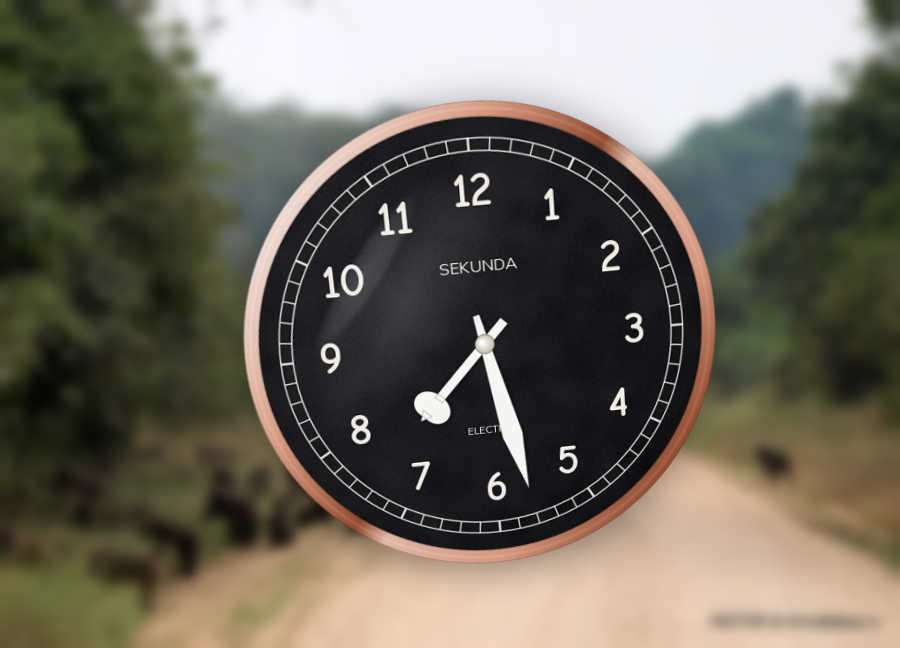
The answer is {"hour": 7, "minute": 28}
